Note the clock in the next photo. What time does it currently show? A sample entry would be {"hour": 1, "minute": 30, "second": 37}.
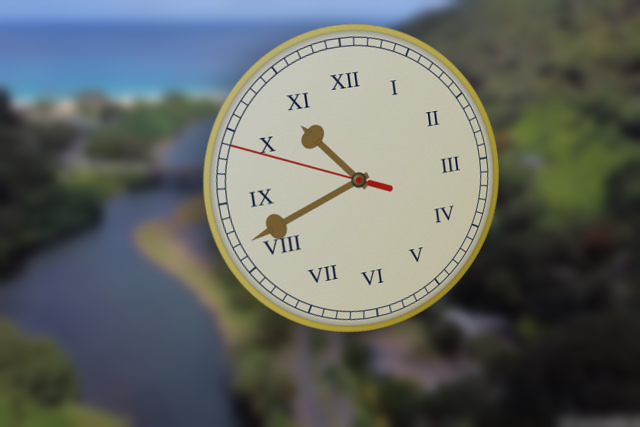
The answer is {"hour": 10, "minute": 41, "second": 49}
